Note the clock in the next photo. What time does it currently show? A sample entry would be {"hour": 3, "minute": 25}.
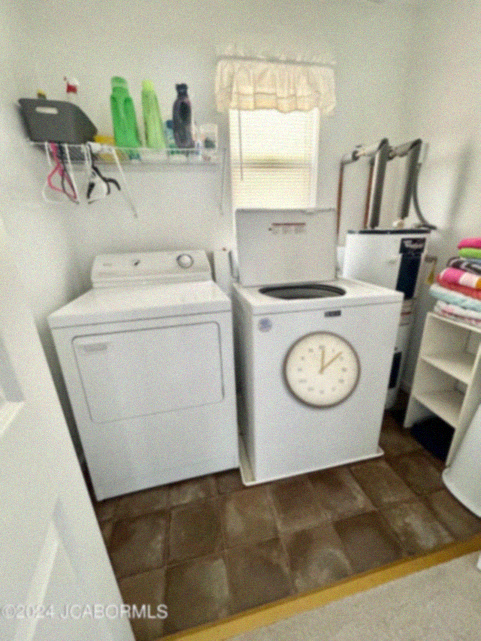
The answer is {"hour": 12, "minute": 8}
